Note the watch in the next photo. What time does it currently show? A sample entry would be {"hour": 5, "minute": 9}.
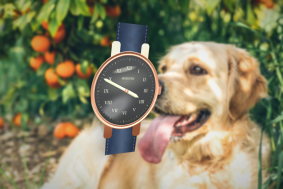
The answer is {"hour": 3, "minute": 49}
